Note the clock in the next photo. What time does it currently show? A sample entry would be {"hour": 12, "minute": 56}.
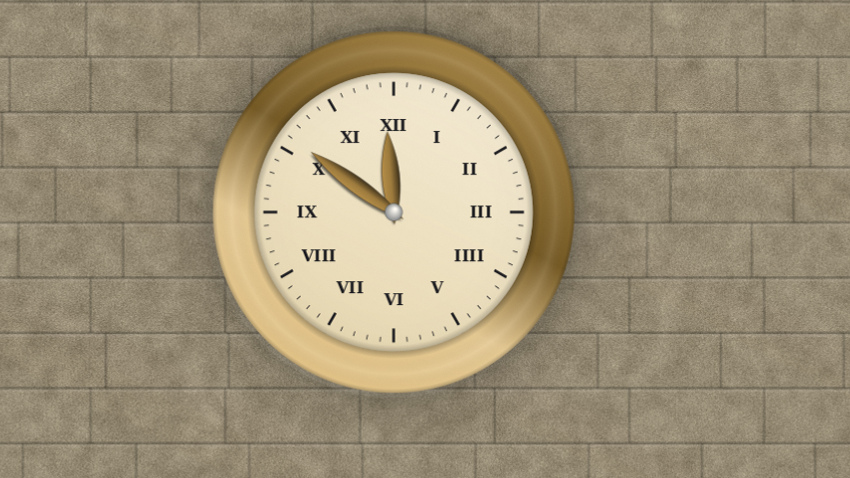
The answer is {"hour": 11, "minute": 51}
